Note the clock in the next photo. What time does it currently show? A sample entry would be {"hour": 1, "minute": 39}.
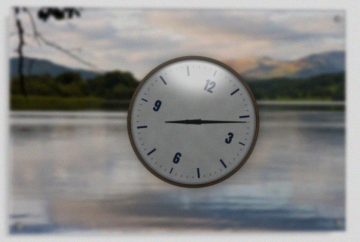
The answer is {"hour": 8, "minute": 11}
